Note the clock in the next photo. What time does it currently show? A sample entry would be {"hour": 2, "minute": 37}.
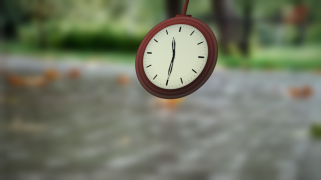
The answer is {"hour": 11, "minute": 30}
